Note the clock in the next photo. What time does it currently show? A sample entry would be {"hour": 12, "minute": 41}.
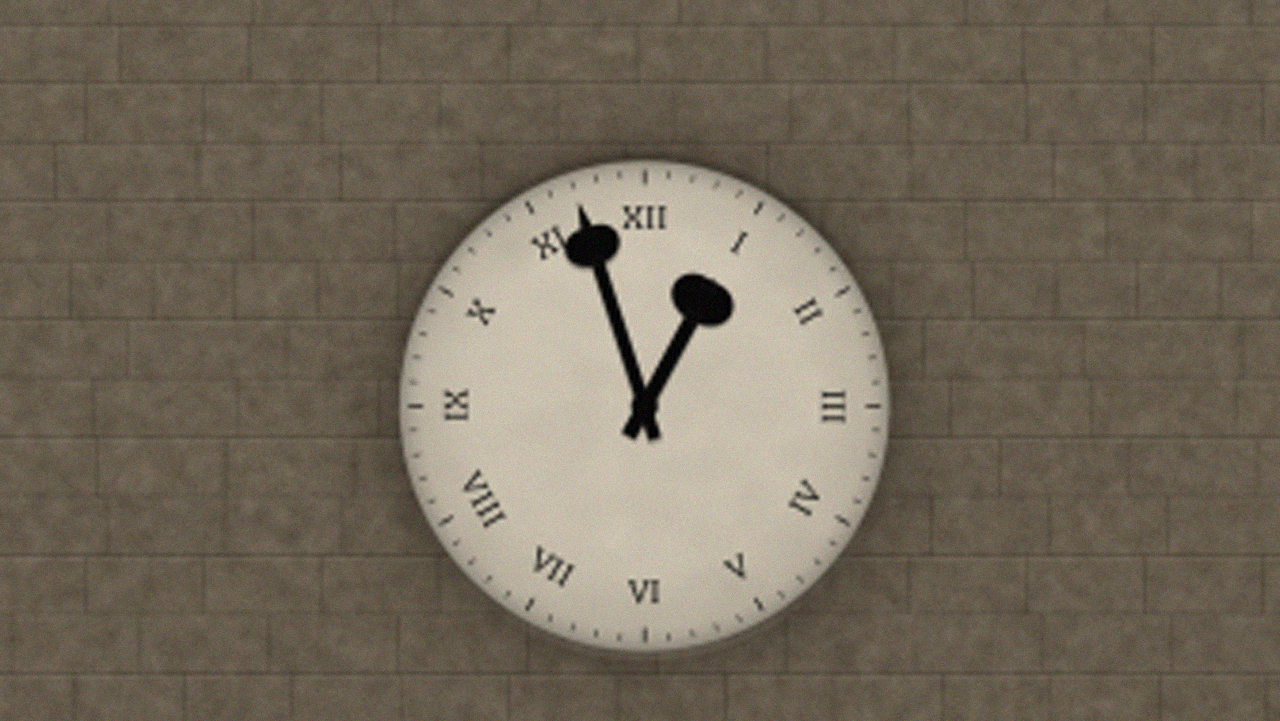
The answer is {"hour": 12, "minute": 57}
